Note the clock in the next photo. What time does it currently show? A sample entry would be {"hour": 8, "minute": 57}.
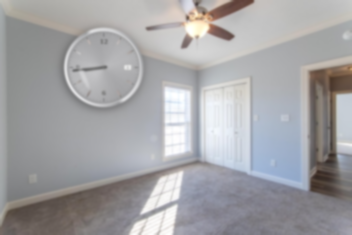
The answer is {"hour": 8, "minute": 44}
